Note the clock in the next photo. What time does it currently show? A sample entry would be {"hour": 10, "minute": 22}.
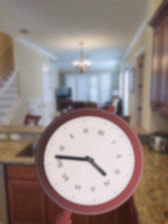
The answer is {"hour": 3, "minute": 42}
